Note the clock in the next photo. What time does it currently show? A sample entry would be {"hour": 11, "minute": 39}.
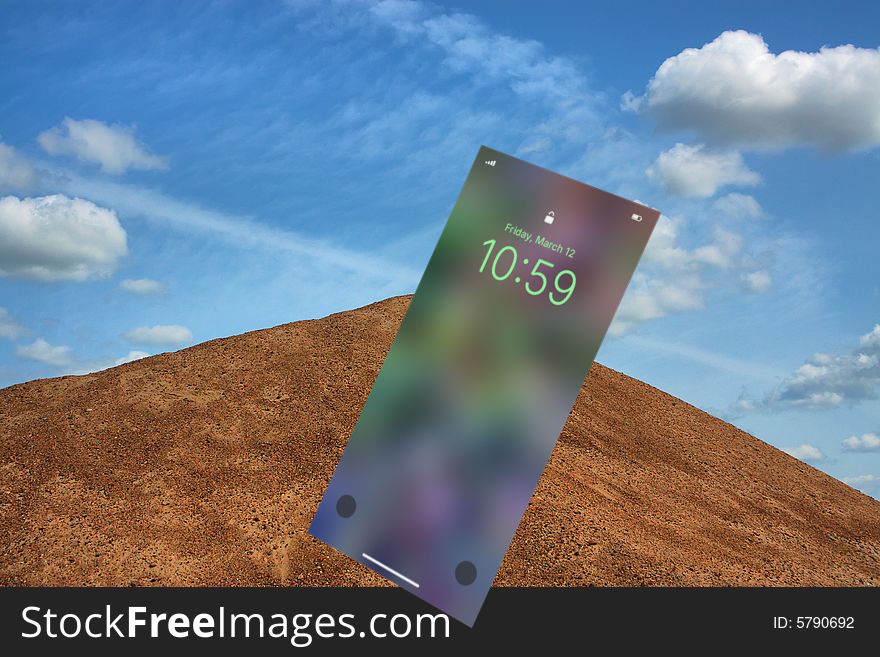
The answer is {"hour": 10, "minute": 59}
